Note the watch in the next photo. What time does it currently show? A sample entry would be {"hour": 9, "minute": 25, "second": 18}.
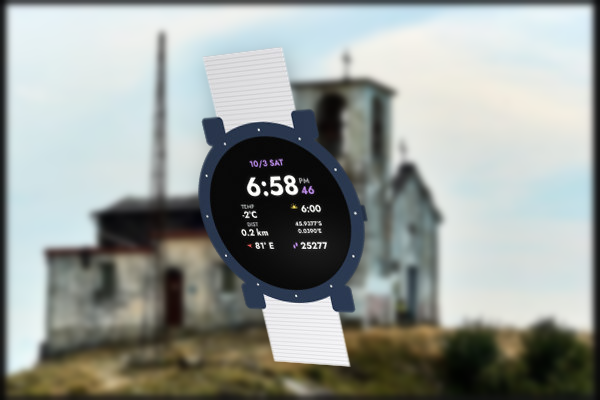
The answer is {"hour": 6, "minute": 58, "second": 46}
